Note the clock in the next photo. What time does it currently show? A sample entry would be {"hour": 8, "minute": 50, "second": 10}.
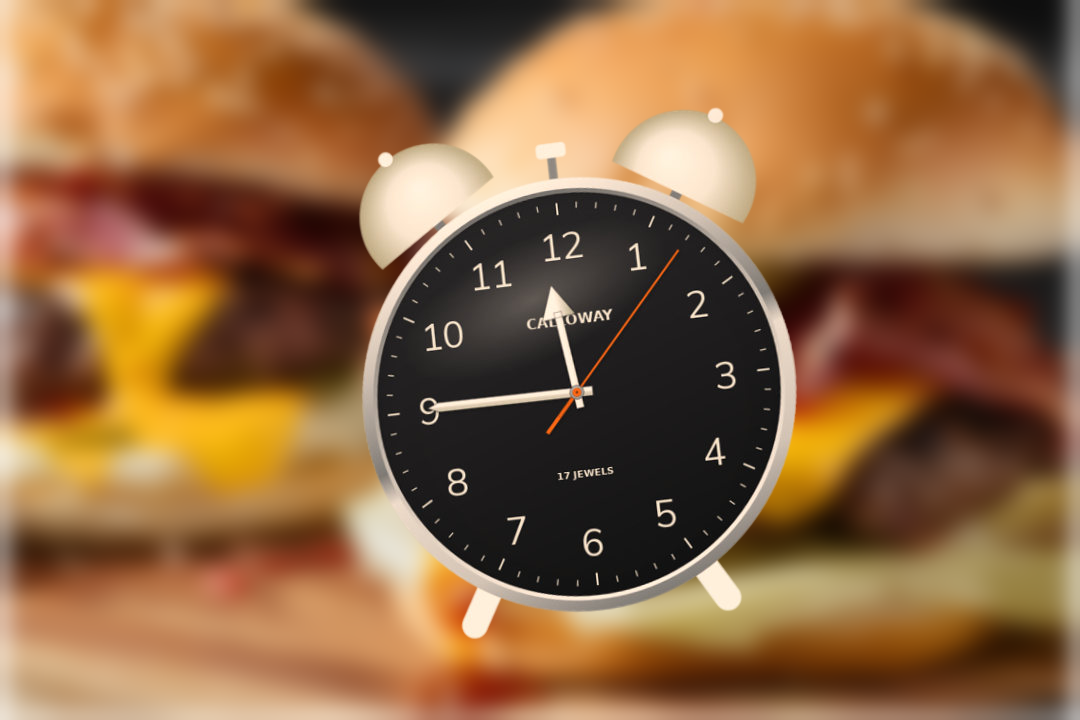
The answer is {"hour": 11, "minute": 45, "second": 7}
